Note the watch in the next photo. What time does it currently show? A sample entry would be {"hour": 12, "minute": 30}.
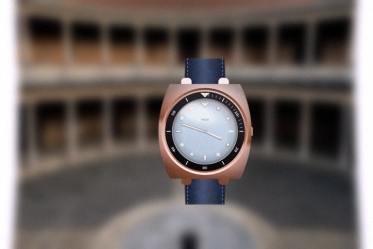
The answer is {"hour": 3, "minute": 48}
